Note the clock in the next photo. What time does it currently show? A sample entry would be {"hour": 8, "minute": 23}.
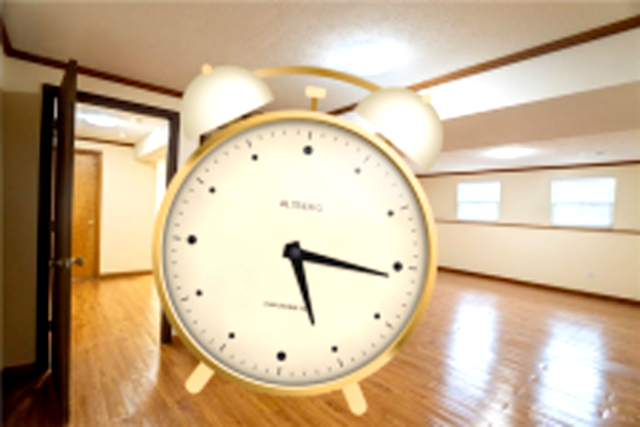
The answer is {"hour": 5, "minute": 16}
